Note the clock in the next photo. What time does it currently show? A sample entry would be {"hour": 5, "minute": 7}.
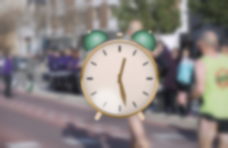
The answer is {"hour": 12, "minute": 28}
